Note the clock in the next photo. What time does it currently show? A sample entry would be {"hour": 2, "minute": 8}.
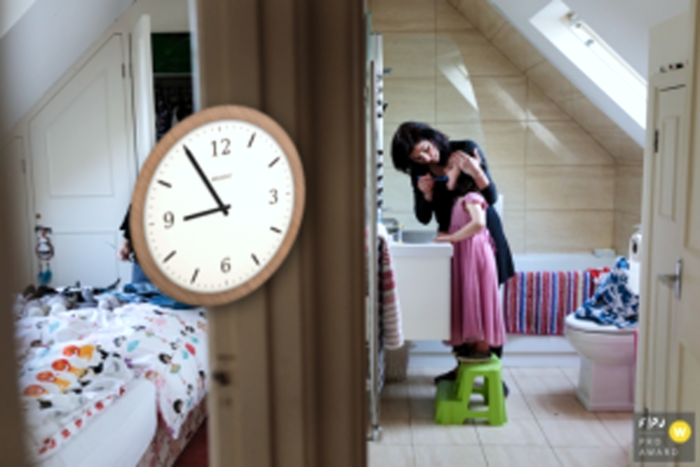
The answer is {"hour": 8, "minute": 55}
